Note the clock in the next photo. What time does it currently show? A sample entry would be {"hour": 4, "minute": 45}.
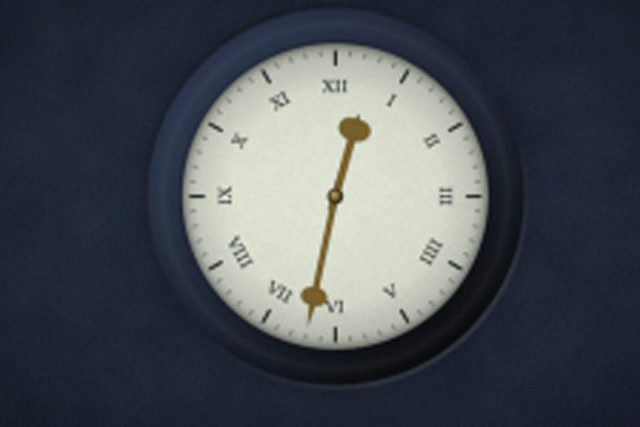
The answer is {"hour": 12, "minute": 32}
